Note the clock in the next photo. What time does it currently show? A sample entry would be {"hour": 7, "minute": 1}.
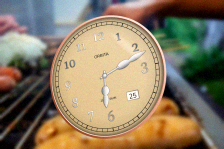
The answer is {"hour": 6, "minute": 12}
